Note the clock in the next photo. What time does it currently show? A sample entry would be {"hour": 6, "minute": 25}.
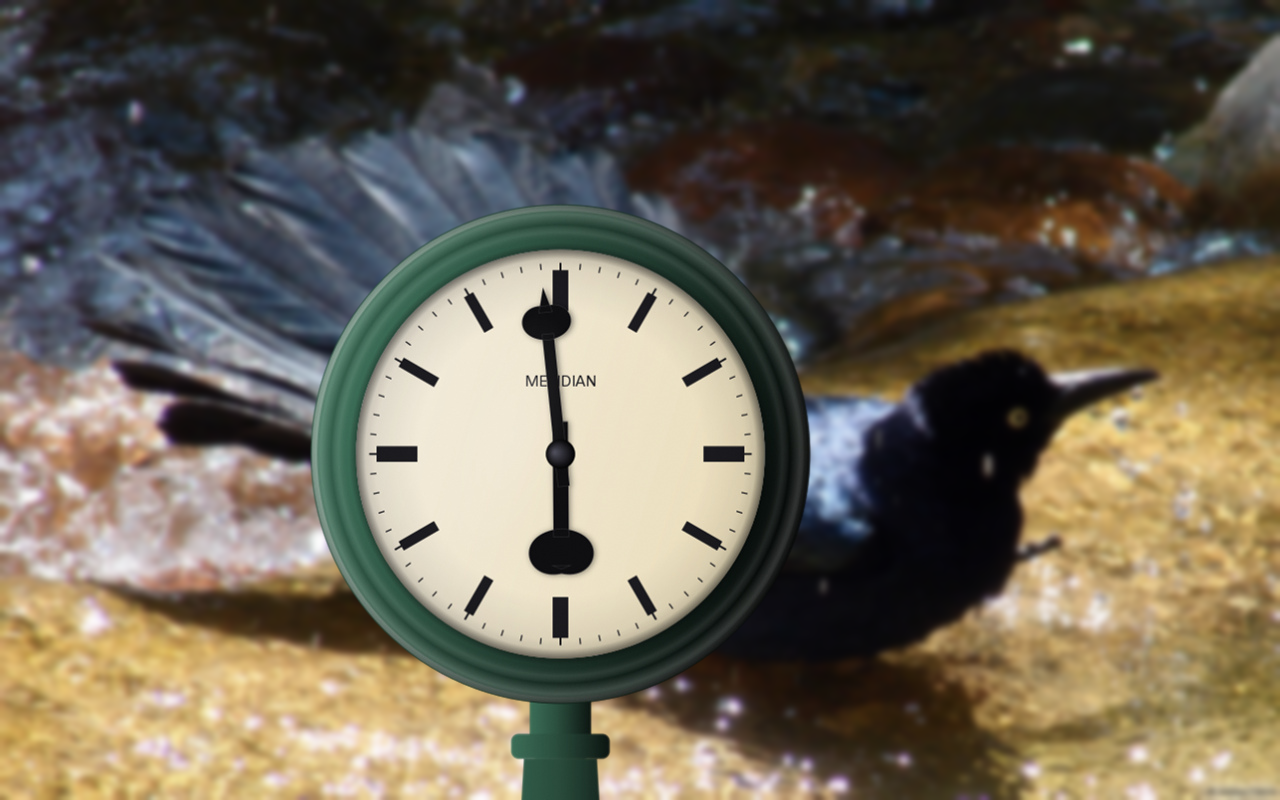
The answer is {"hour": 5, "minute": 59}
